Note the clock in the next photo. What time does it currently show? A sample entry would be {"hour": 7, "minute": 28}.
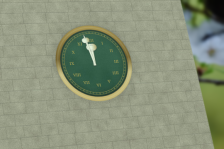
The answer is {"hour": 11, "minute": 58}
